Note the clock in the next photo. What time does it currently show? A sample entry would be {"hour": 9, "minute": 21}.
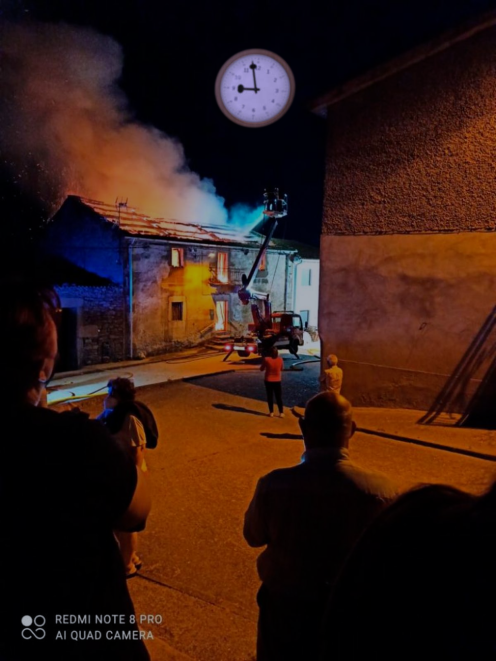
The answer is {"hour": 8, "minute": 58}
